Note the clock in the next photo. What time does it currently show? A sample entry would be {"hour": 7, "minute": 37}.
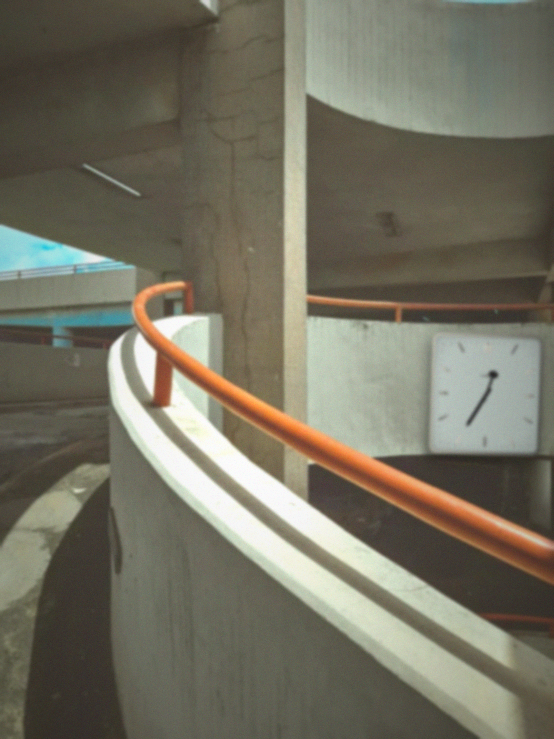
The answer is {"hour": 12, "minute": 35}
